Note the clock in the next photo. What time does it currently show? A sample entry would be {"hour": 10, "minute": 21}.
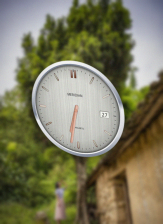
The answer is {"hour": 6, "minute": 32}
